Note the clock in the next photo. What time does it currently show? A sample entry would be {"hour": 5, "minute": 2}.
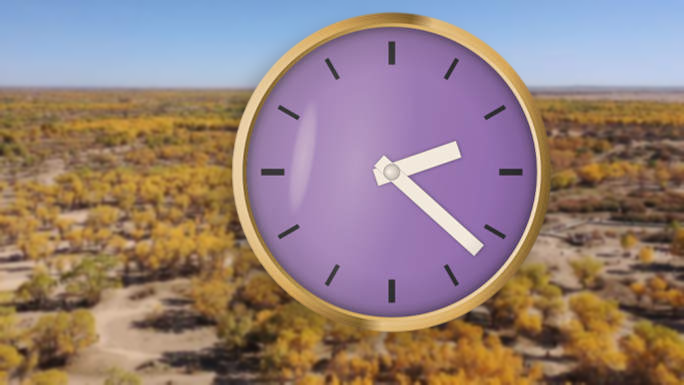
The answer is {"hour": 2, "minute": 22}
